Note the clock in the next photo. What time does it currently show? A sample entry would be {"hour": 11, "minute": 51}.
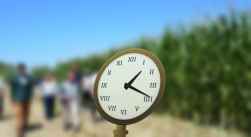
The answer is {"hour": 1, "minute": 19}
